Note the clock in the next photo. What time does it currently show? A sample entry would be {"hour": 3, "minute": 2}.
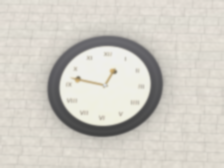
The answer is {"hour": 12, "minute": 47}
